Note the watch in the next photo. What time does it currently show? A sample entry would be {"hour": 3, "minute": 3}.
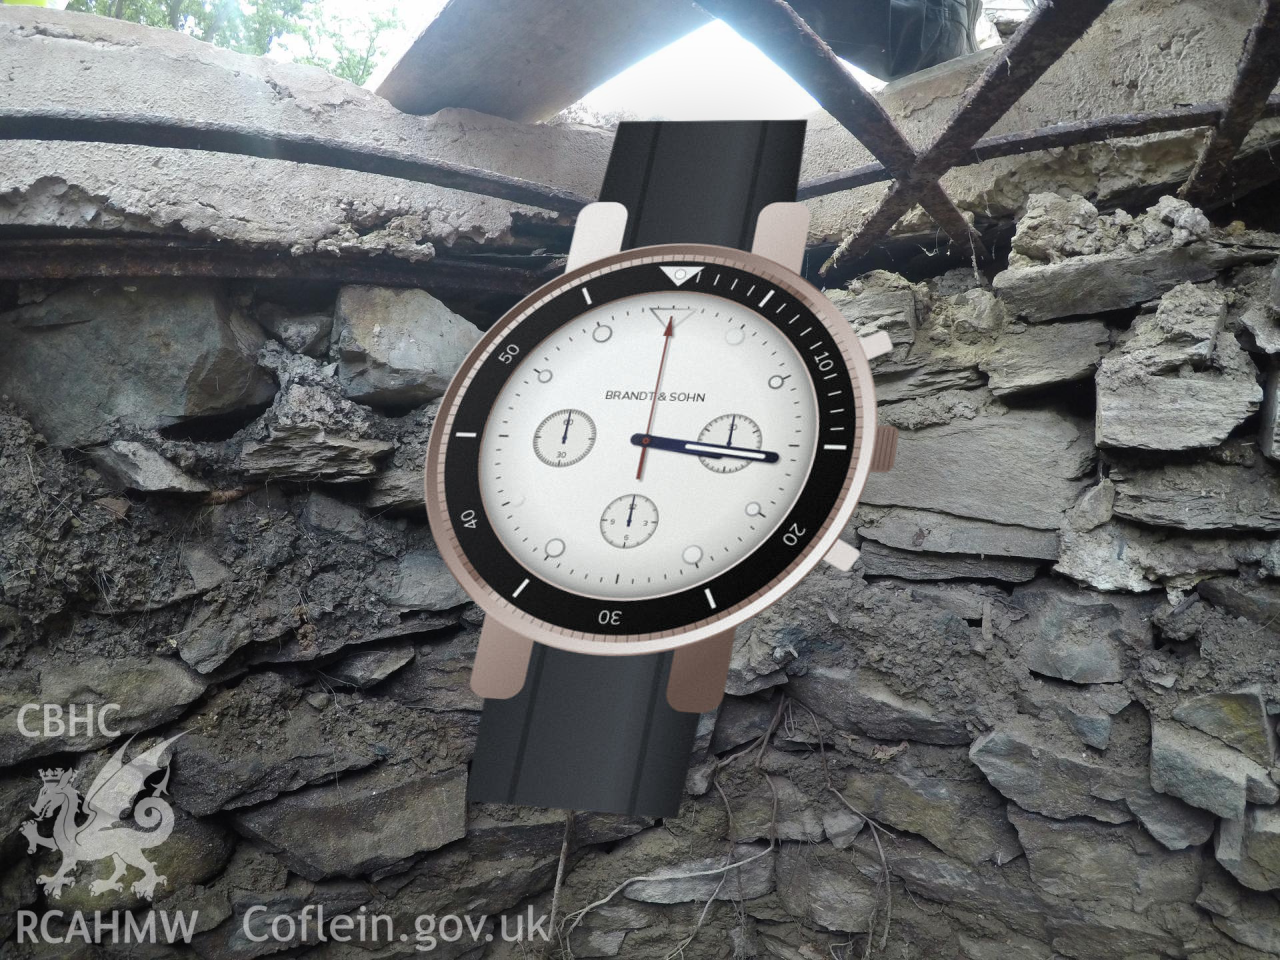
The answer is {"hour": 3, "minute": 16}
